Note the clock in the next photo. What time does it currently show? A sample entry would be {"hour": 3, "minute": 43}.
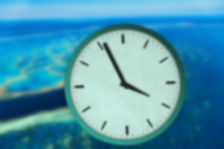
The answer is {"hour": 3, "minute": 56}
